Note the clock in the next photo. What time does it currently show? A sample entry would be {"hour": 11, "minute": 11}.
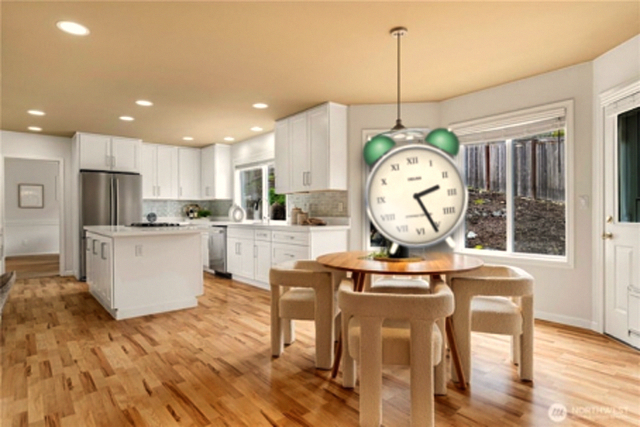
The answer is {"hour": 2, "minute": 26}
